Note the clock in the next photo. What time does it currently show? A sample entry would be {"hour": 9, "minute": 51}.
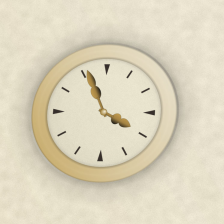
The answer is {"hour": 3, "minute": 56}
